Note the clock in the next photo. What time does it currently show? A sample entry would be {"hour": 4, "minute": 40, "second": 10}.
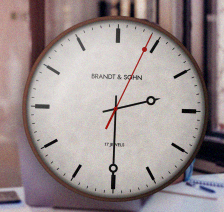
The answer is {"hour": 2, "minute": 30, "second": 4}
